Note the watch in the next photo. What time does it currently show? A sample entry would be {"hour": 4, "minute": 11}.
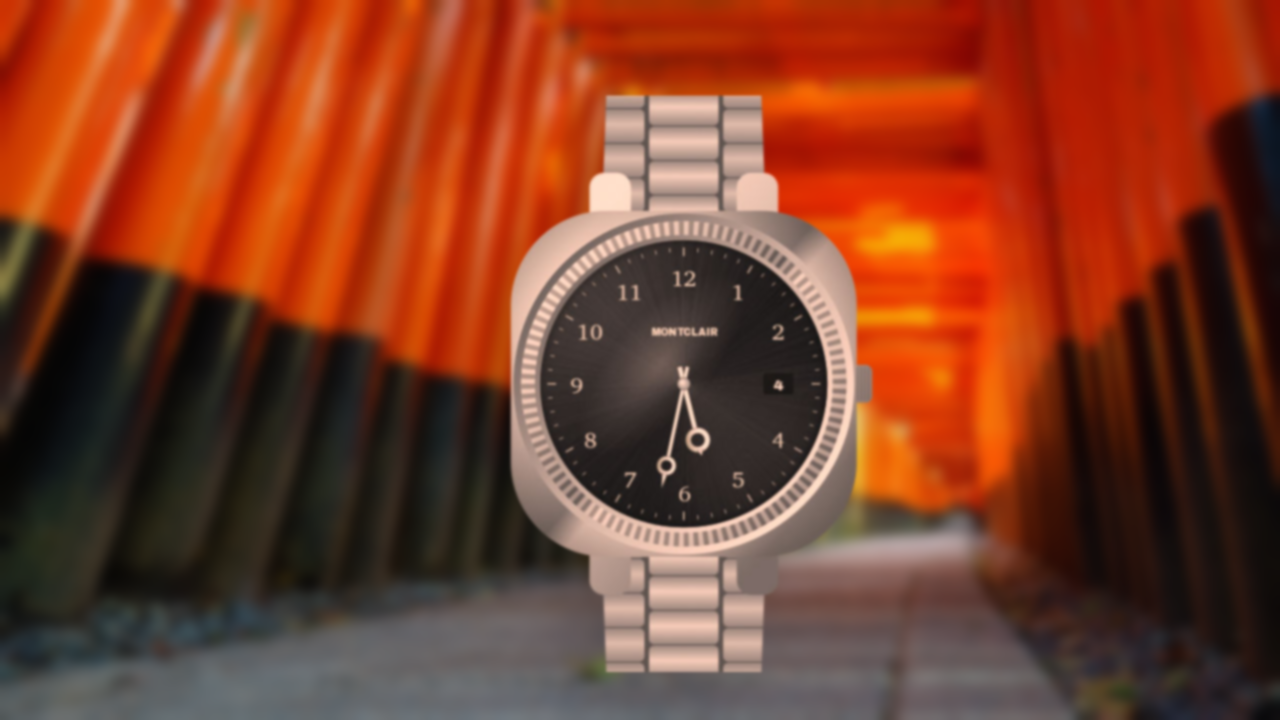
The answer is {"hour": 5, "minute": 32}
